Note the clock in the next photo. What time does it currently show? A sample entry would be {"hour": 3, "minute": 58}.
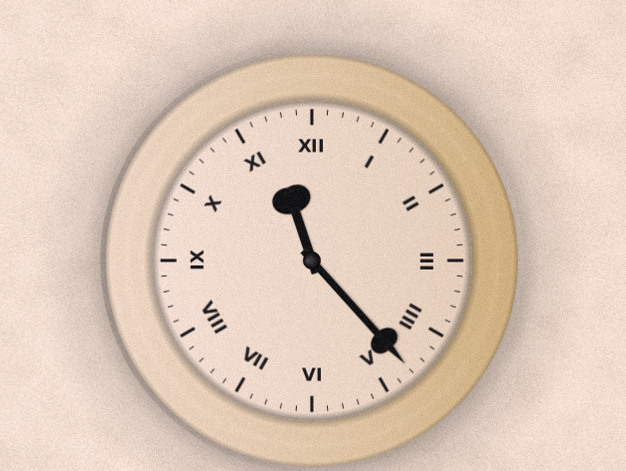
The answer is {"hour": 11, "minute": 23}
